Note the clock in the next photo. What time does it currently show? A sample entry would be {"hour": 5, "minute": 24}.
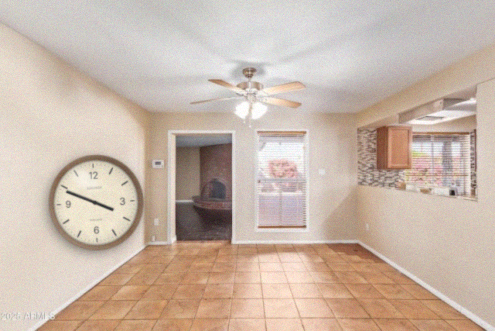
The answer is {"hour": 3, "minute": 49}
